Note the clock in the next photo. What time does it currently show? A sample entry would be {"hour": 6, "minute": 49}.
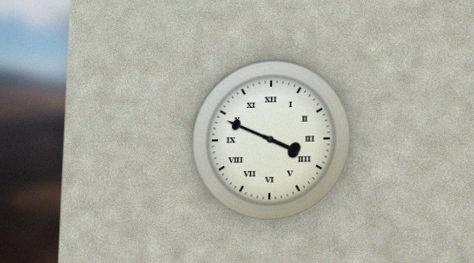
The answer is {"hour": 3, "minute": 49}
